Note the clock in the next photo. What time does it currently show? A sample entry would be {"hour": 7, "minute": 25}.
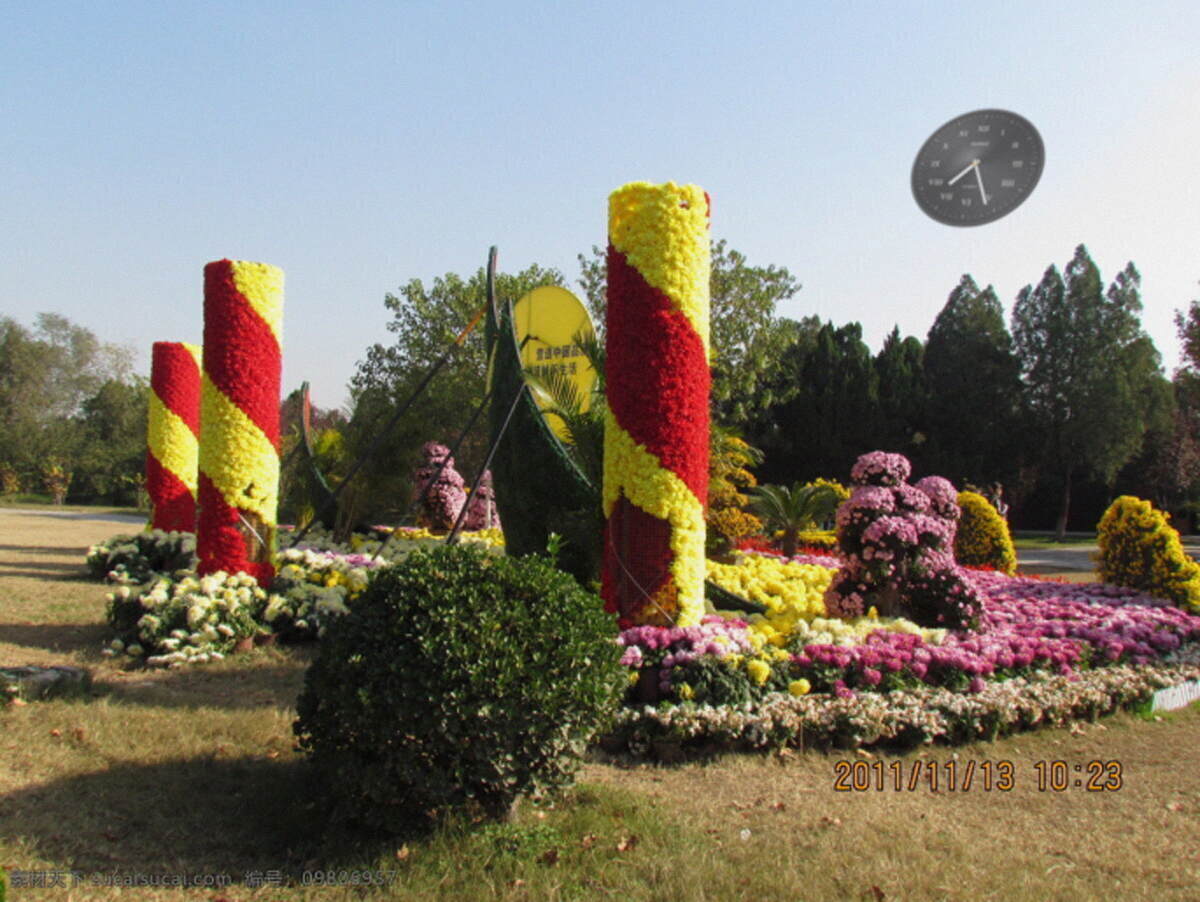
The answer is {"hour": 7, "minute": 26}
